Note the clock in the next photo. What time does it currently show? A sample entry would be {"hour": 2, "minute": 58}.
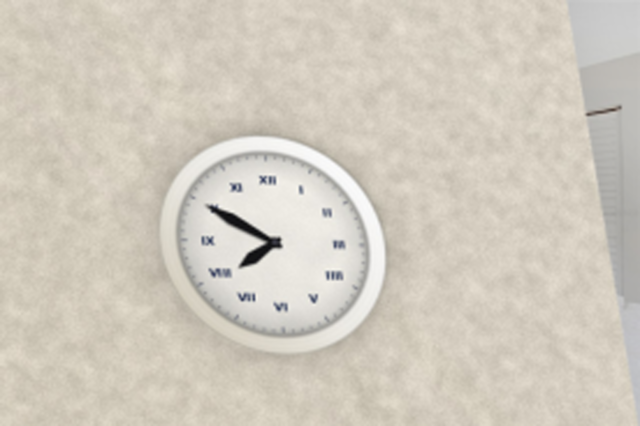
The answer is {"hour": 7, "minute": 50}
